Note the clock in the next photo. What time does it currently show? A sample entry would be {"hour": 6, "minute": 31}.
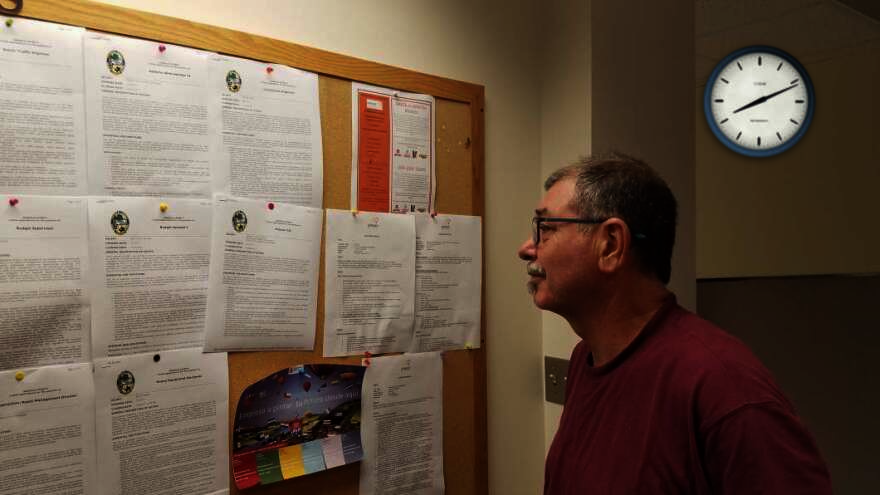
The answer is {"hour": 8, "minute": 11}
